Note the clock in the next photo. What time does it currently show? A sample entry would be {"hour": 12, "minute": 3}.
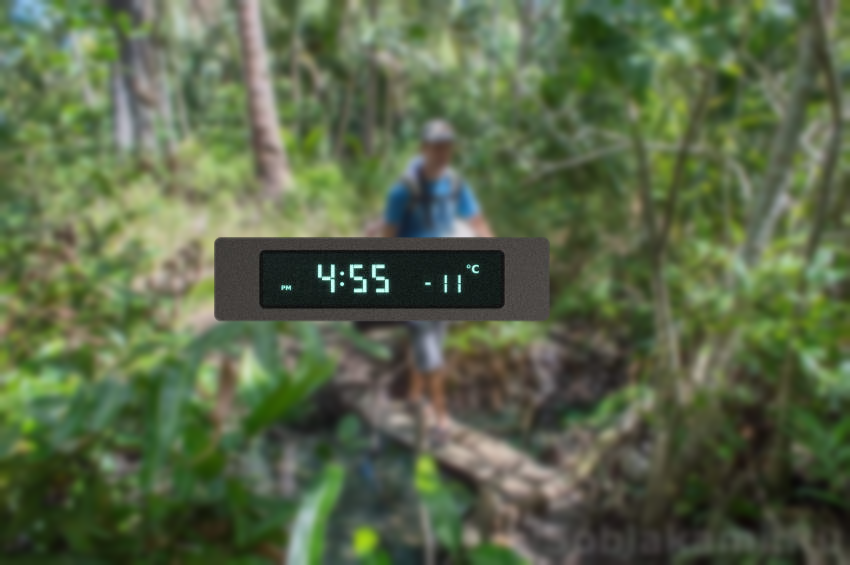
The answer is {"hour": 4, "minute": 55}
